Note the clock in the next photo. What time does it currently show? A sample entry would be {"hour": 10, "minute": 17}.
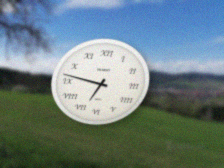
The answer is {"hour": 6, "minute": 47}
